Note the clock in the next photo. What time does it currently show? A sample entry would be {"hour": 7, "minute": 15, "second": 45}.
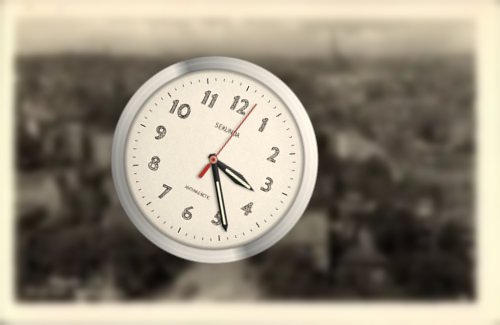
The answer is {"hour": 3, "minute": 24, "second": 2}
